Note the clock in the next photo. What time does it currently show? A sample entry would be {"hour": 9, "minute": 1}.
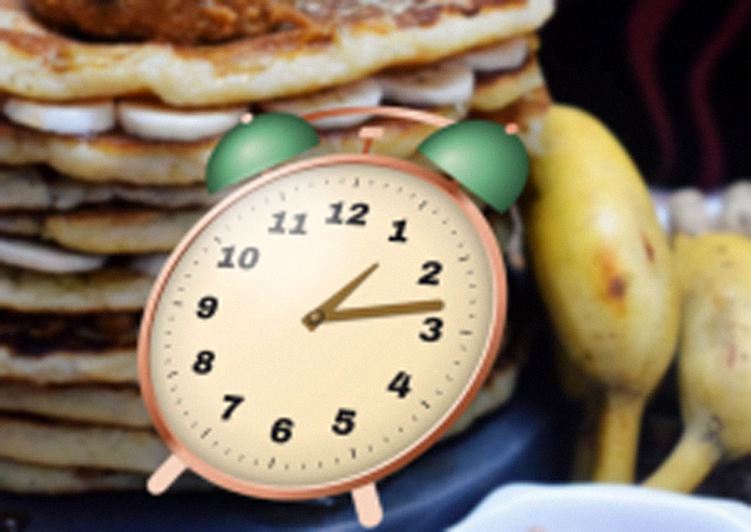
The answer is {"hour": 1, "minute": 13}
